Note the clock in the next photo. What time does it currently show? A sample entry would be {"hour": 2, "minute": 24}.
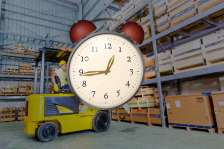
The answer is {"hour": 12, "minute": 44}
